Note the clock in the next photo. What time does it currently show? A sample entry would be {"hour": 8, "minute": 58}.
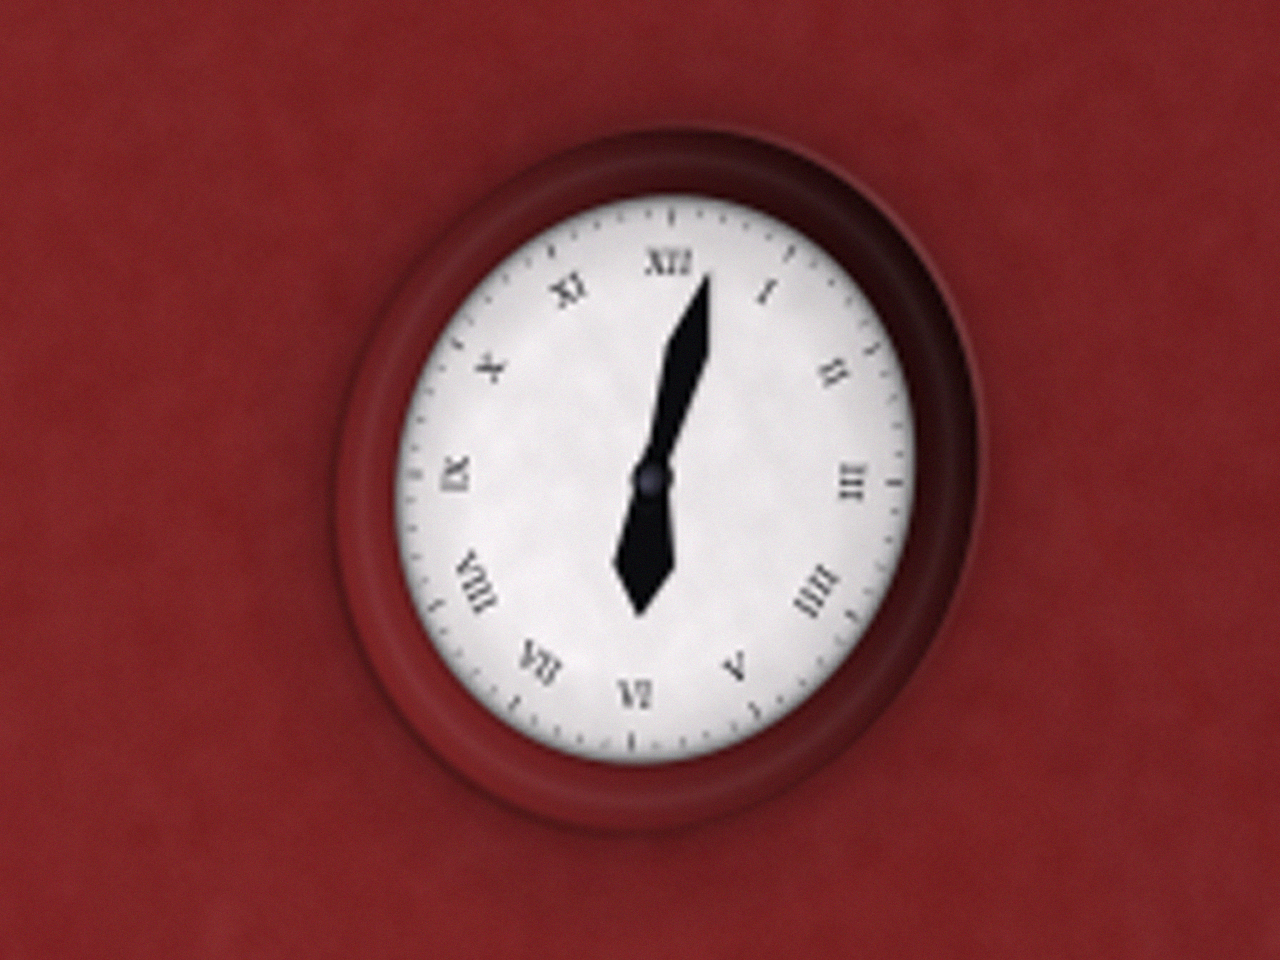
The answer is {"hour": 6, "minute": 2}
